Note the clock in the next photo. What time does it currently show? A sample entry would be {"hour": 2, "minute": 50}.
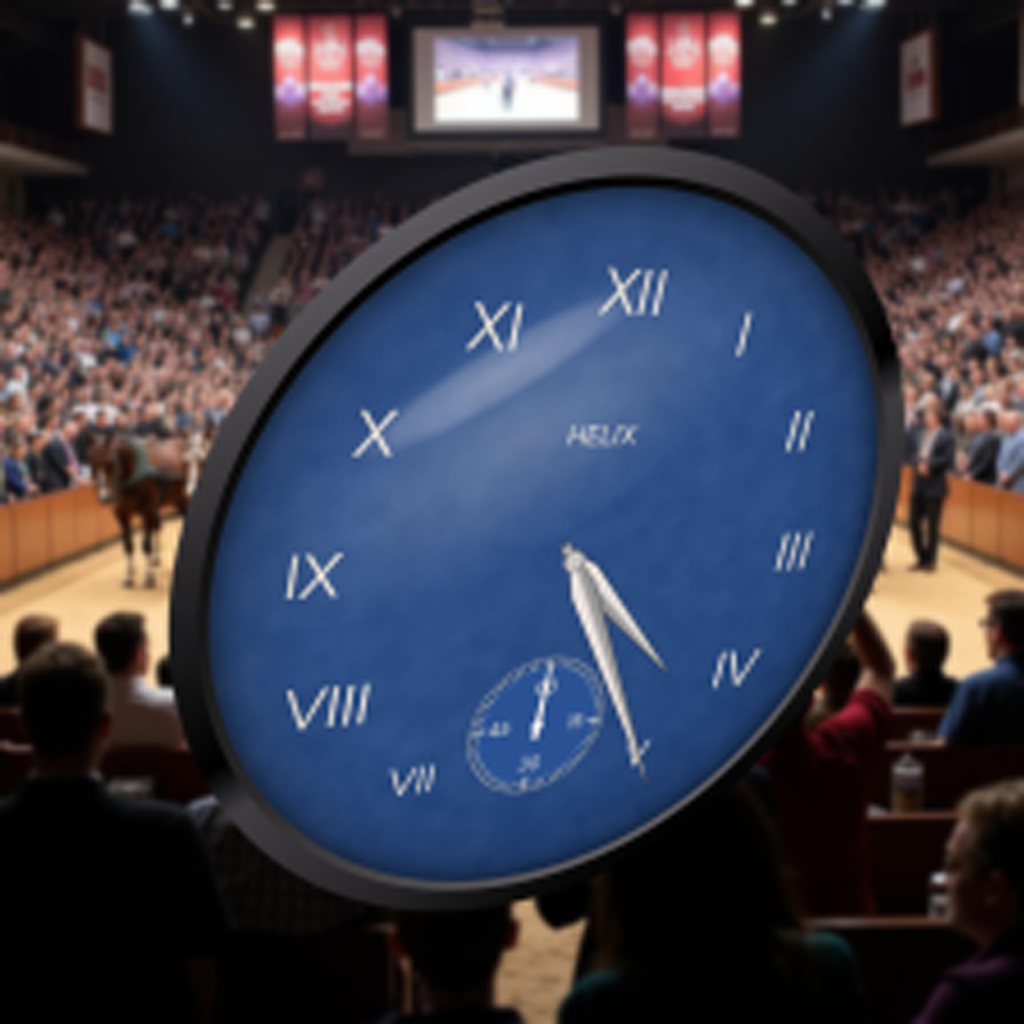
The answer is {"hour": 4, "minute": 25}
